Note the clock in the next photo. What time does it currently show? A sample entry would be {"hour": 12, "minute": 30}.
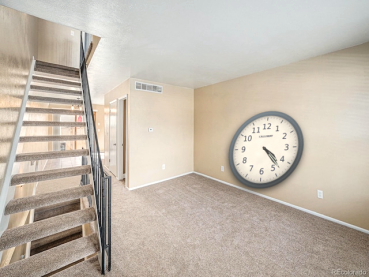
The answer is {"hour": 4, "minute": 23}
